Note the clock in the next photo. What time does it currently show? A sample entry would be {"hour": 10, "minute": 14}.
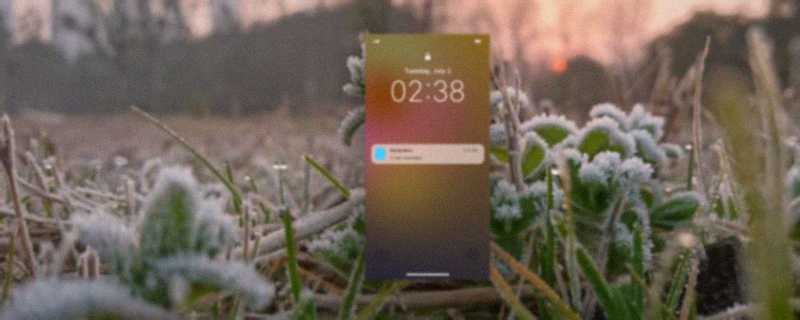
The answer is {"hour": 2, "minute": 38}
